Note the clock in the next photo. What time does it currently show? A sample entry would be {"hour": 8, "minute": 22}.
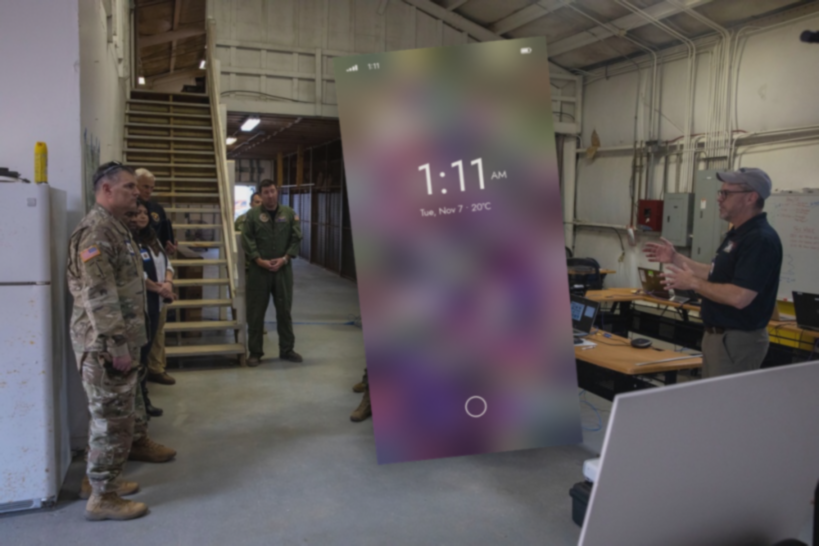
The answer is {"hour": 1, "minute": 11}
